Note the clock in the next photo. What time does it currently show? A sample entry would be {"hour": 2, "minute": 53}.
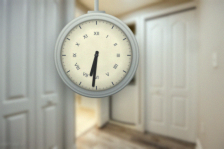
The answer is {"hour": 6, "minute": 31}
